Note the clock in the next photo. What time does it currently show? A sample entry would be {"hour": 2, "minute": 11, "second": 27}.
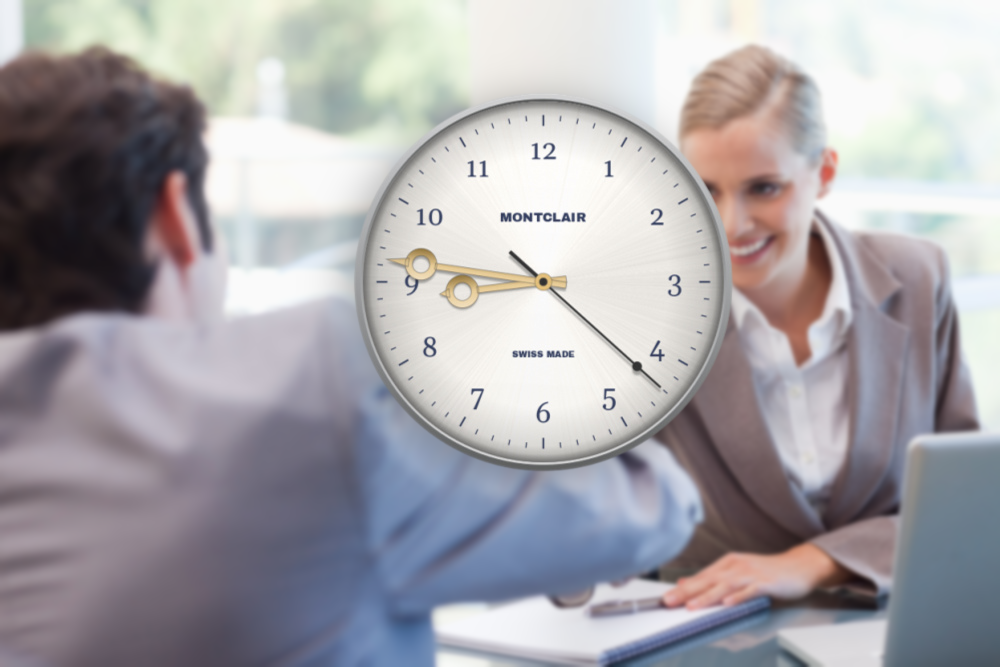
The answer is {"hour": 8, "minute": 46, "second": 22}
